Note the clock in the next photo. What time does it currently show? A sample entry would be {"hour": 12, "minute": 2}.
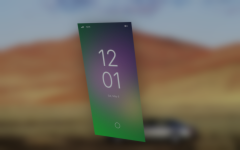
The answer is {"hour": 12, "minute": 1}
